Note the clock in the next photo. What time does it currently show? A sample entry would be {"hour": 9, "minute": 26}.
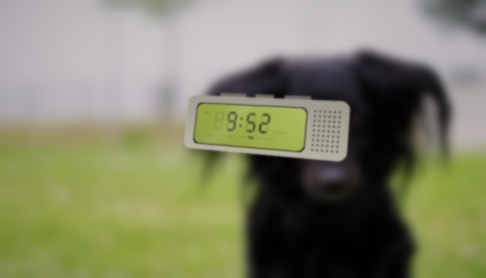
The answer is {"hour": 9, "minute": 52}
